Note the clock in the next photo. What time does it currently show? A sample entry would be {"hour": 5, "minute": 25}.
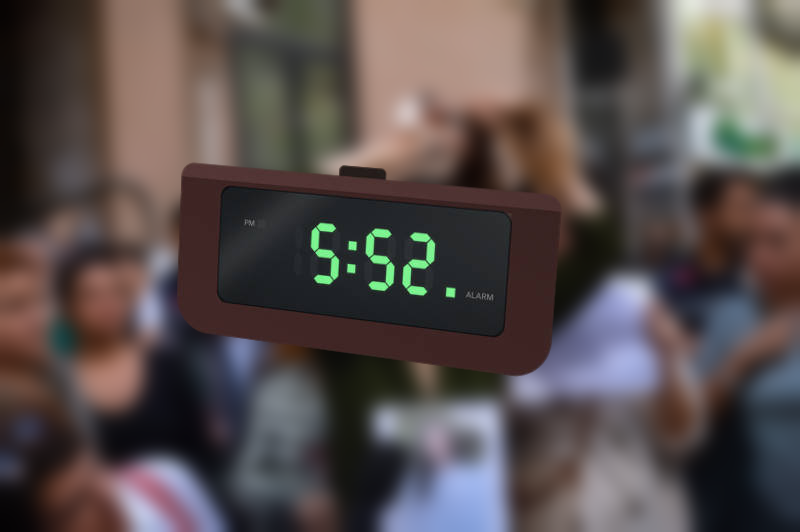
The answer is {"hour": 5, "minute": 52}
